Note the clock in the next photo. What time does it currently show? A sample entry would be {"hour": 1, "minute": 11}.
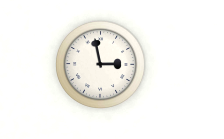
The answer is {"hour": 2, "minute": 58}
